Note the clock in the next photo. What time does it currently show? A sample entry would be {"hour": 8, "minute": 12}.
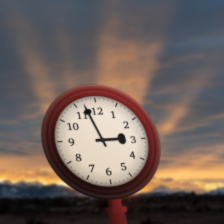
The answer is {"hour": 2, "minute": 57}
